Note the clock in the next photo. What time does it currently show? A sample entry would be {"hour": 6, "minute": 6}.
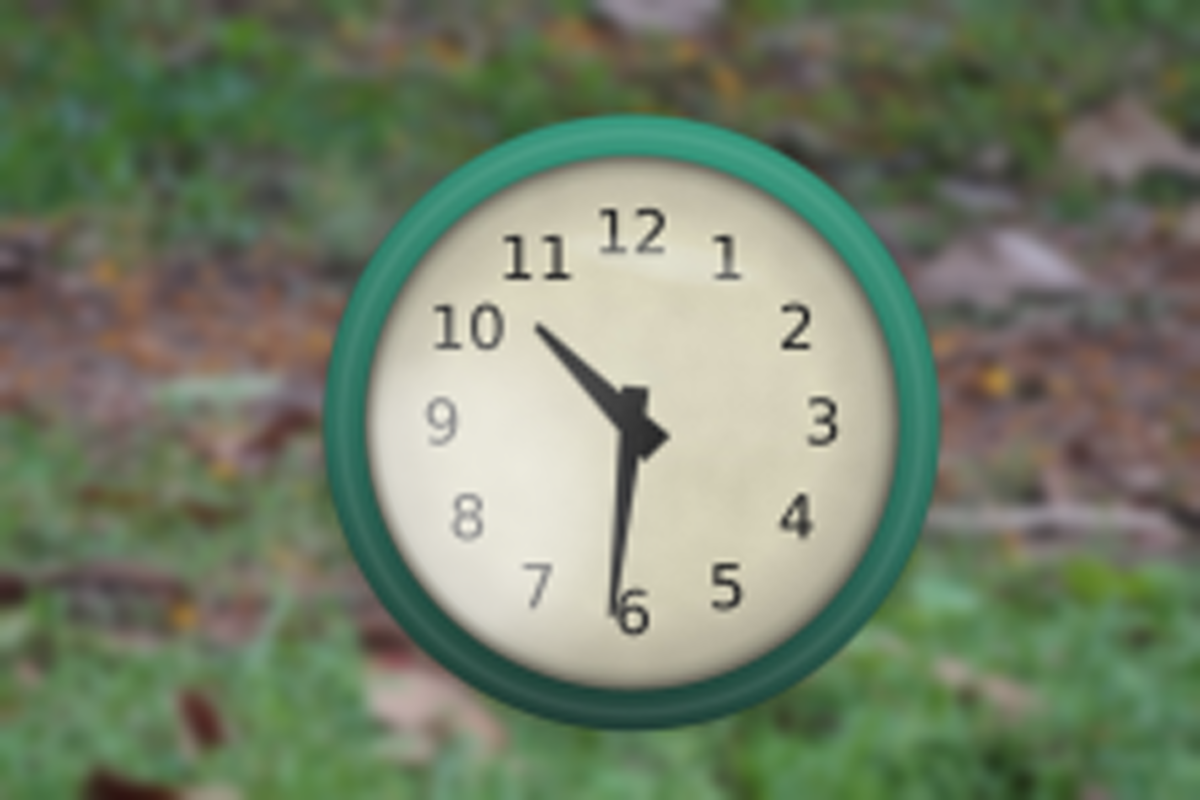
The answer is {"hour": 10, "minute": 31}
